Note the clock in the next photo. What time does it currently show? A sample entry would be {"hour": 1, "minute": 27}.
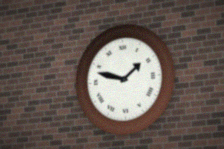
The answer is {"hour": 1, "minute": 48}
